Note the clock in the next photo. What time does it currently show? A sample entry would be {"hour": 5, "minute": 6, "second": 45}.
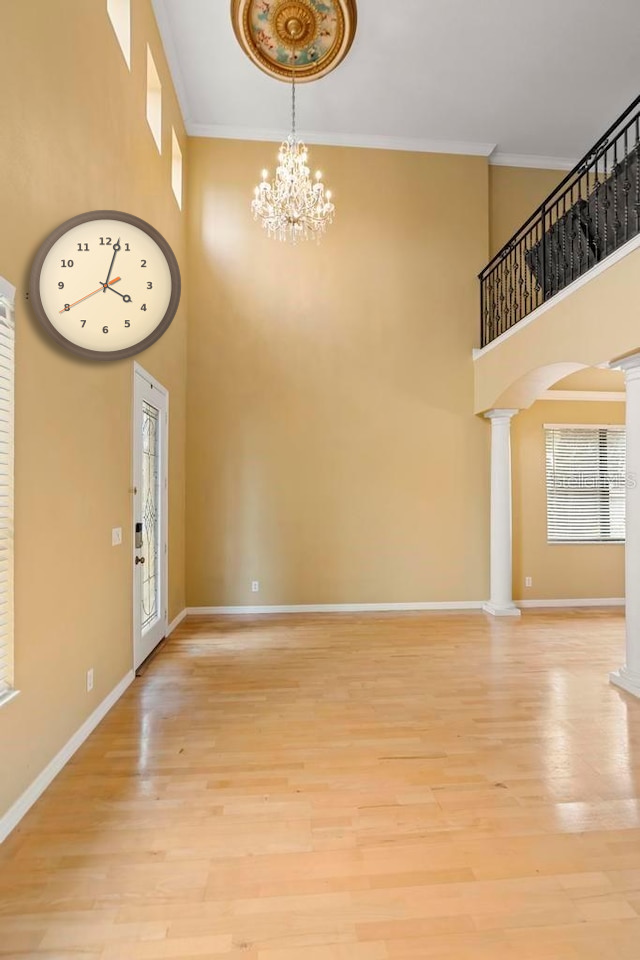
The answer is {"hour": 4, "minute": 2, "second": 40}
